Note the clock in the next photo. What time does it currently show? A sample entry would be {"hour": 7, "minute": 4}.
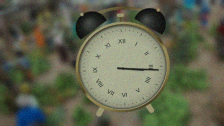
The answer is {"hour": 3, "minute": 16}
